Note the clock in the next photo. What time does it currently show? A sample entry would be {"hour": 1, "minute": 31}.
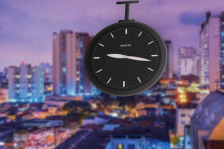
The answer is {"hour": 9, "minute": 17}
